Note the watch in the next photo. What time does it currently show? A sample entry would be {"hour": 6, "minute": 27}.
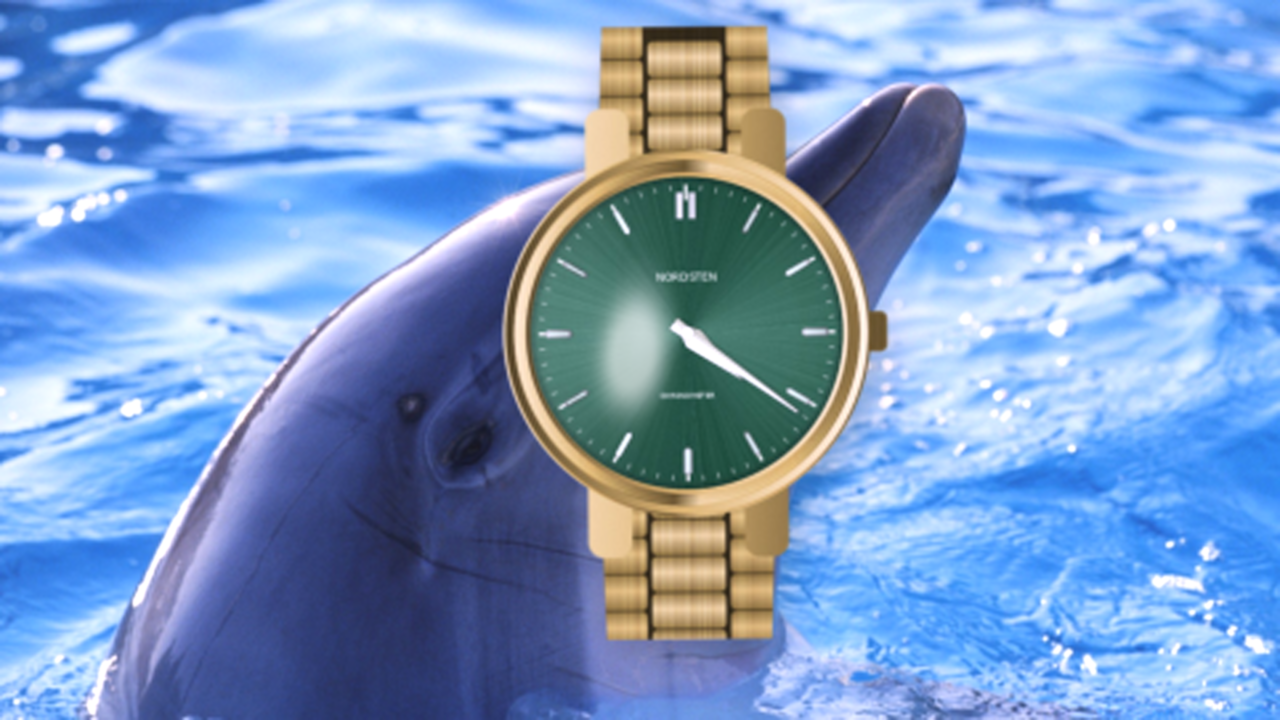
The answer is {"hour": 4, "minute": 21}
